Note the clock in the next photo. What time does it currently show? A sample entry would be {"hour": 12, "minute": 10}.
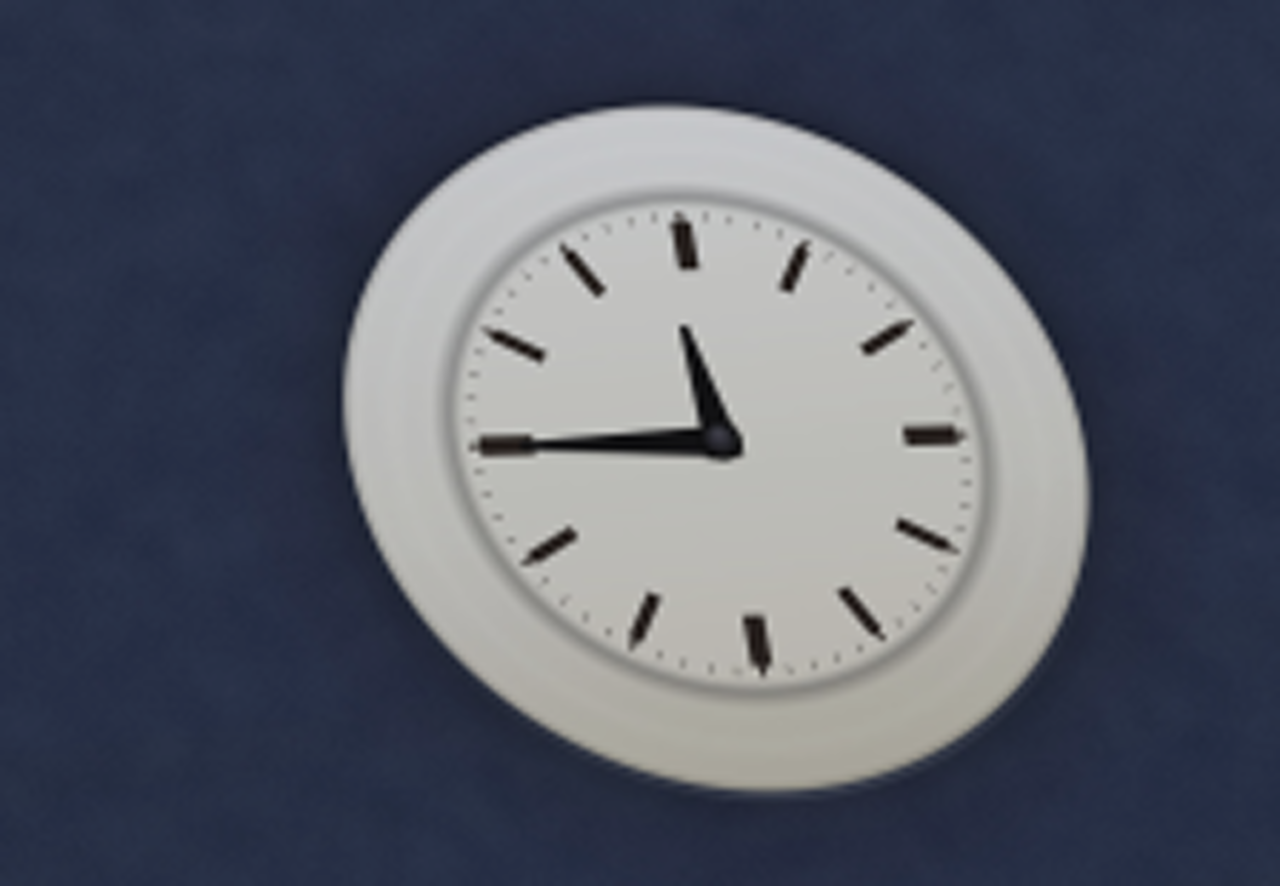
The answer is {"hour": 11, "minute": 45}
